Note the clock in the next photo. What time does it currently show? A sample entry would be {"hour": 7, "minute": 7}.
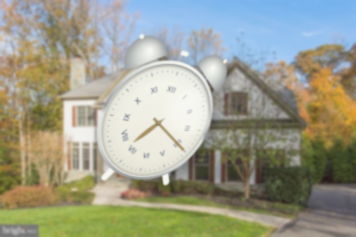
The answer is {"hour": 7, "minute": 20}
